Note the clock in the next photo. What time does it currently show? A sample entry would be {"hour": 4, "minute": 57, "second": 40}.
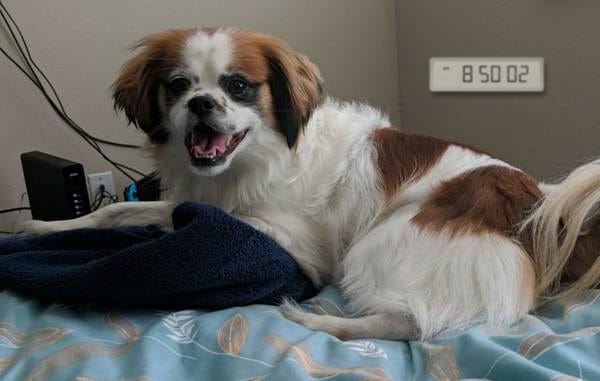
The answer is {"hour": 8, "minute": 50, "second": 2}
